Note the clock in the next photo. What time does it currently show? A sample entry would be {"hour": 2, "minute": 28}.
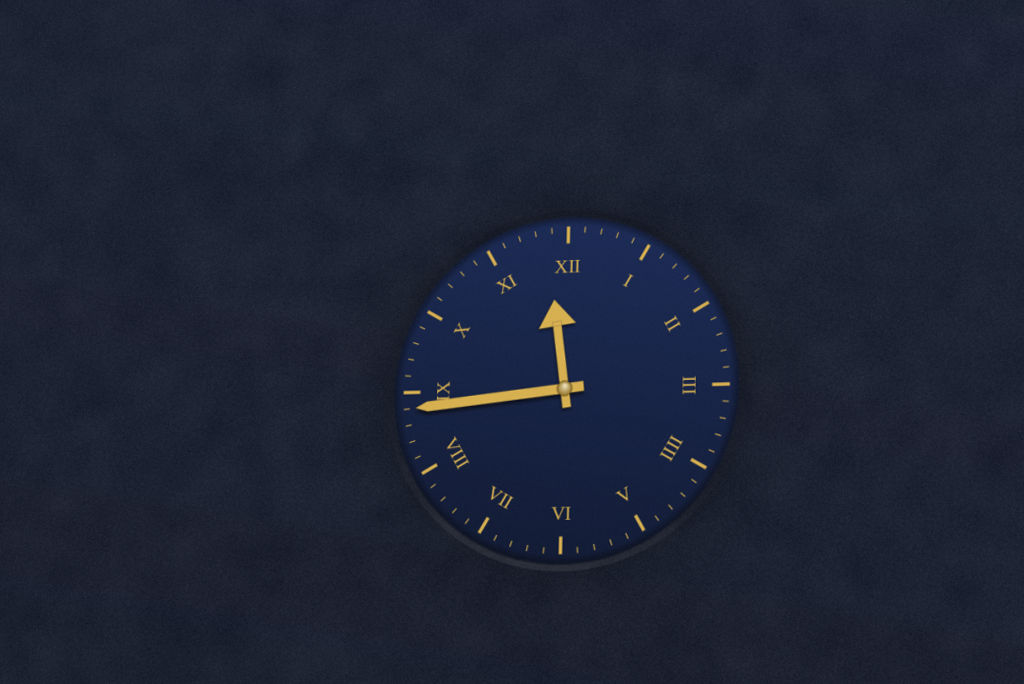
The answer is {"hour": 11, "minute": 44}
